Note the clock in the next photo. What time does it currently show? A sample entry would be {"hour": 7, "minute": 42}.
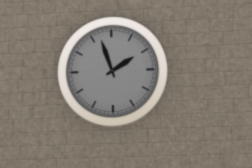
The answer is {"hour": 1, "minute": 57}
